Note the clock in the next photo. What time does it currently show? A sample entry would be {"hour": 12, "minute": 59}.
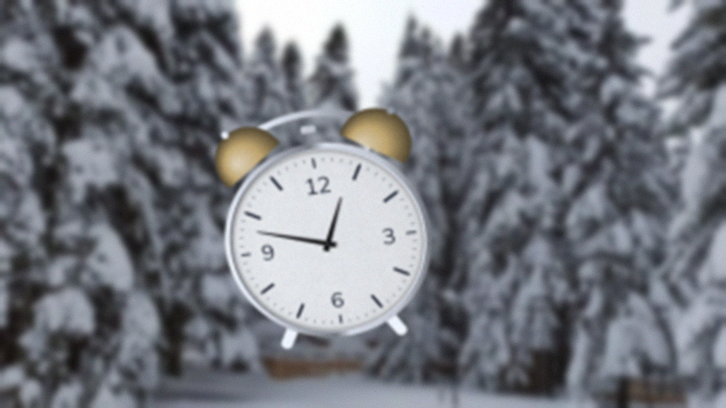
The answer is {"hour": 12, "minute": 48}
